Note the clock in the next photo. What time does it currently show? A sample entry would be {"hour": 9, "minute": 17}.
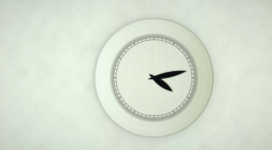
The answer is {"hour": 4, "minute": 13}
